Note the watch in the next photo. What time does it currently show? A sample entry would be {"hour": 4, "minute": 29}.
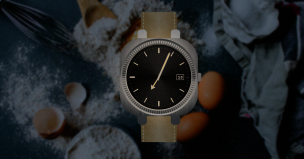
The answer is {"hour": 7, "minute": 4}
